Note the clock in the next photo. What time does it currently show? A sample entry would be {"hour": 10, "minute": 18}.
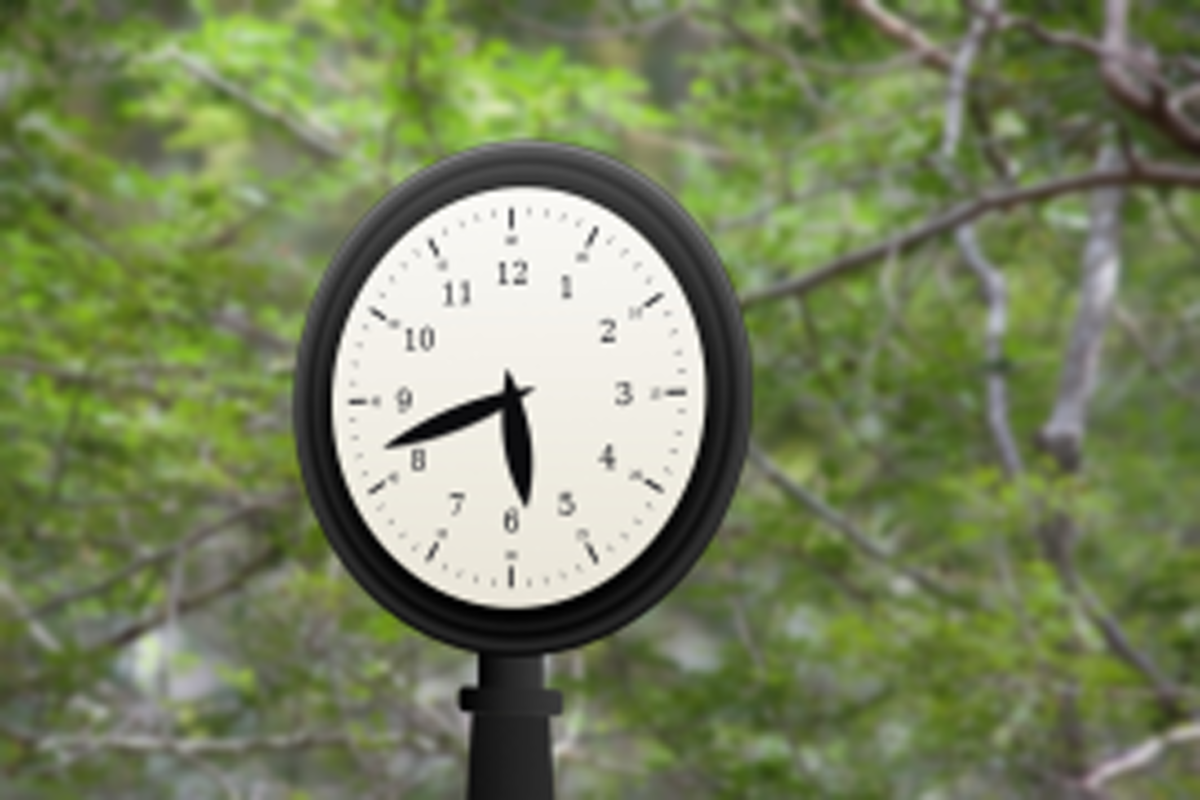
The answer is {"hour": 5, "minute": 42}
